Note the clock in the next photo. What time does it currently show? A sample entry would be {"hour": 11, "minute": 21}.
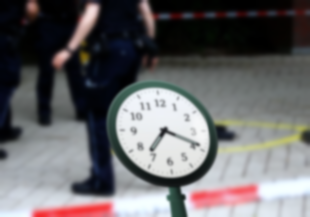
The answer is {"hour": 7, "minute": 19}
